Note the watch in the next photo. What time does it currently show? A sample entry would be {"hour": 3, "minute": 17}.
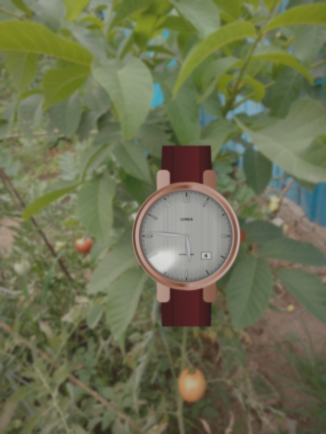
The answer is {"hour": 5, "minute": 46}
